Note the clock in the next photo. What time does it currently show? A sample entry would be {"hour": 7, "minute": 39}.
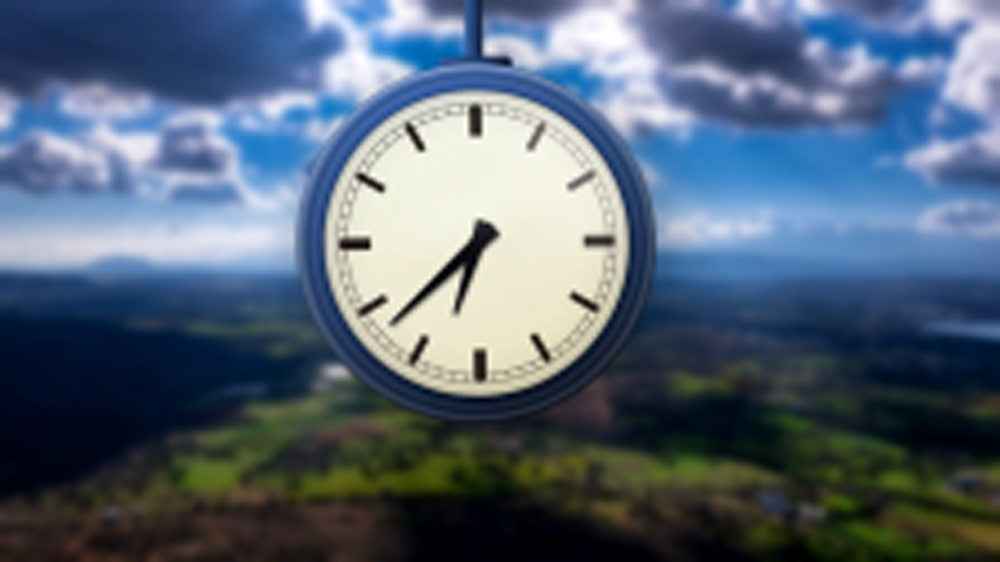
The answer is {"hour": 6, "minute": 38}
